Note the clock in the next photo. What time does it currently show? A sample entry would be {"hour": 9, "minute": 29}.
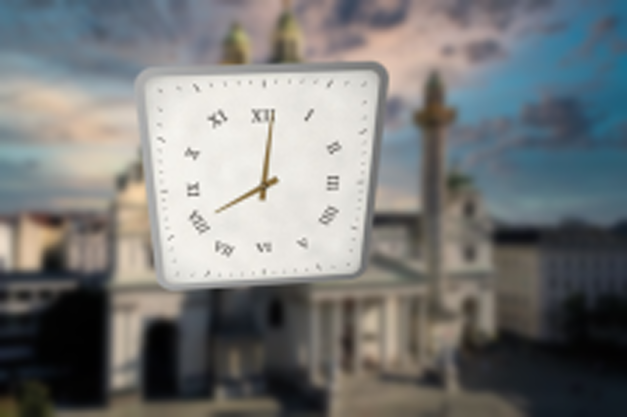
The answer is {"hour": 8, "minute": 1}
